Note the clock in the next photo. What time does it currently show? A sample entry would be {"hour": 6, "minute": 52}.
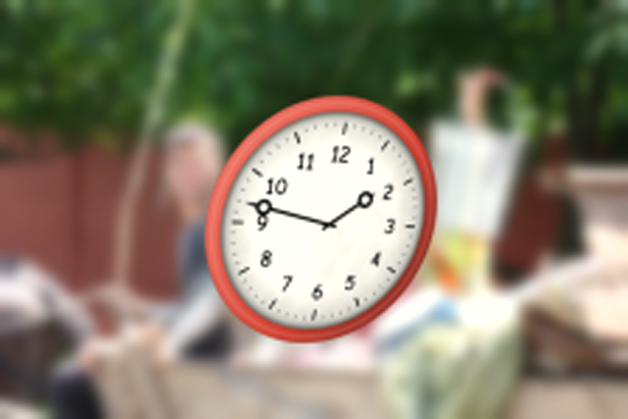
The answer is {"hour": 1, "minute": 47}
